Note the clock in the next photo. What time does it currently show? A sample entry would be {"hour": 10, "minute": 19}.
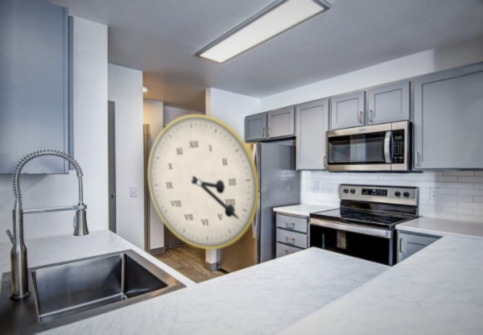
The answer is {"hour": 3, "minute": 22}
